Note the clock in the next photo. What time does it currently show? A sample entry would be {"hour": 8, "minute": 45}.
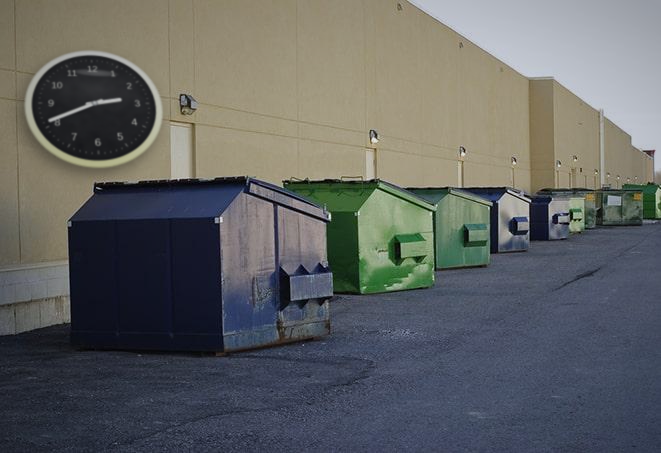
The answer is {"hour": 2, "minute": 41}
